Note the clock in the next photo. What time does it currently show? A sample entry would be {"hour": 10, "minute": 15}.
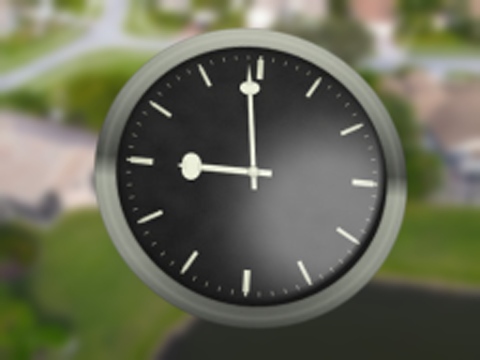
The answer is {"hour": 8, "minute": 59}
